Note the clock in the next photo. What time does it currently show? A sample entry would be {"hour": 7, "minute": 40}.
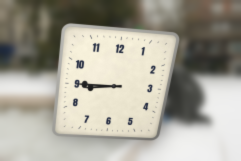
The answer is {"hour": 8, "minute": 45}
